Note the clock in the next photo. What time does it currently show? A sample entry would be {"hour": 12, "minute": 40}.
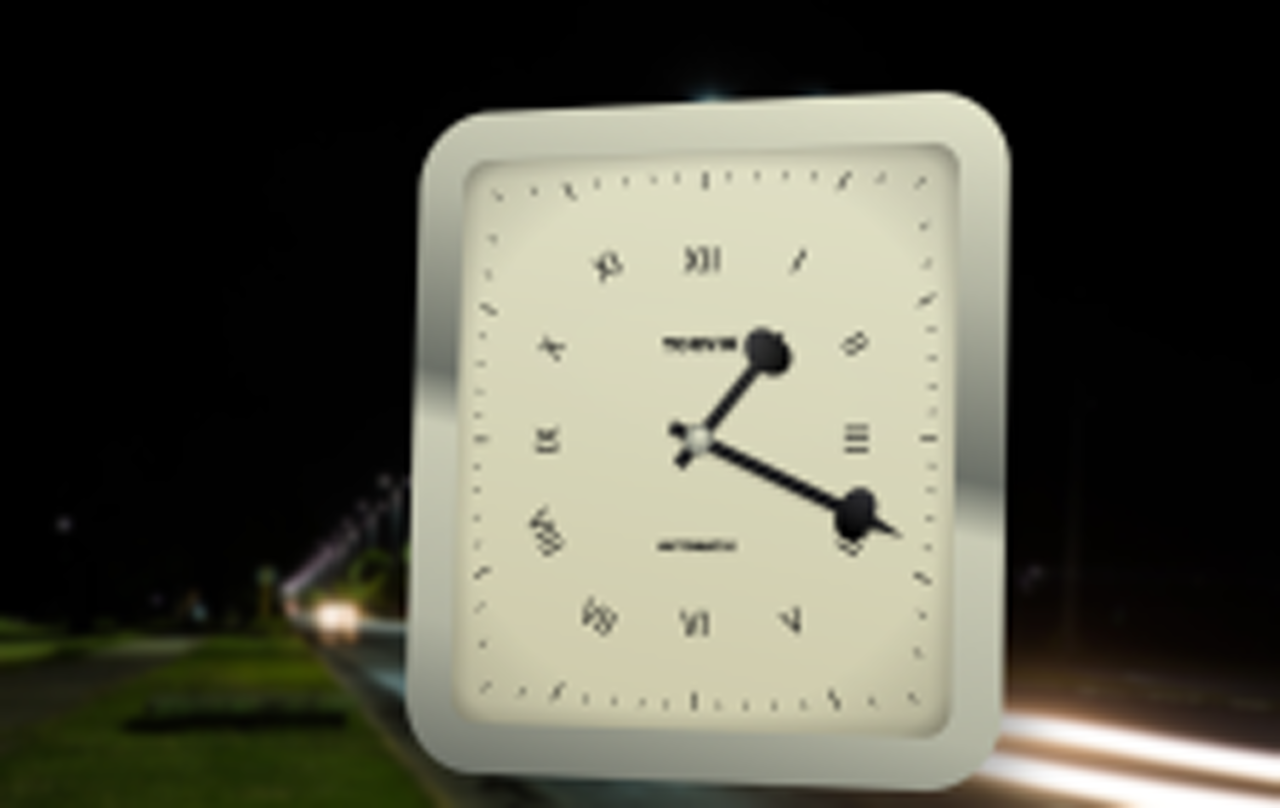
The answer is {"hour": 1, "minute": 19}
